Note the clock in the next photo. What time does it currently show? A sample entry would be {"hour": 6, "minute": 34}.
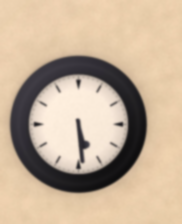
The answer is {"hour": 5, "minute": 29}
